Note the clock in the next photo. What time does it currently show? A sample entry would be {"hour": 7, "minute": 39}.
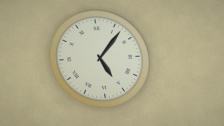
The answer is {"hour": 5, "minute": 7}
